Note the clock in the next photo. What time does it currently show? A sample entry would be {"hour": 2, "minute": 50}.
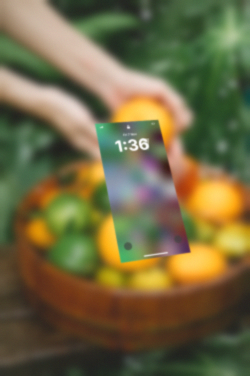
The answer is {"hour": 1, "minute": 36}
